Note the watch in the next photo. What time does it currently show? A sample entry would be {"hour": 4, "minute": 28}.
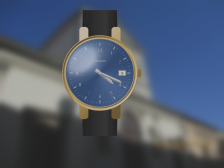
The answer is {"hour": 4, "minute": 19}
